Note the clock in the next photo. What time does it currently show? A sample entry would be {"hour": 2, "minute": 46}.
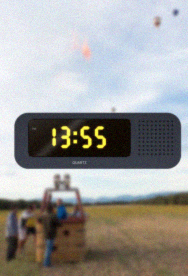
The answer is {"hour": 13, "minute": 55}
